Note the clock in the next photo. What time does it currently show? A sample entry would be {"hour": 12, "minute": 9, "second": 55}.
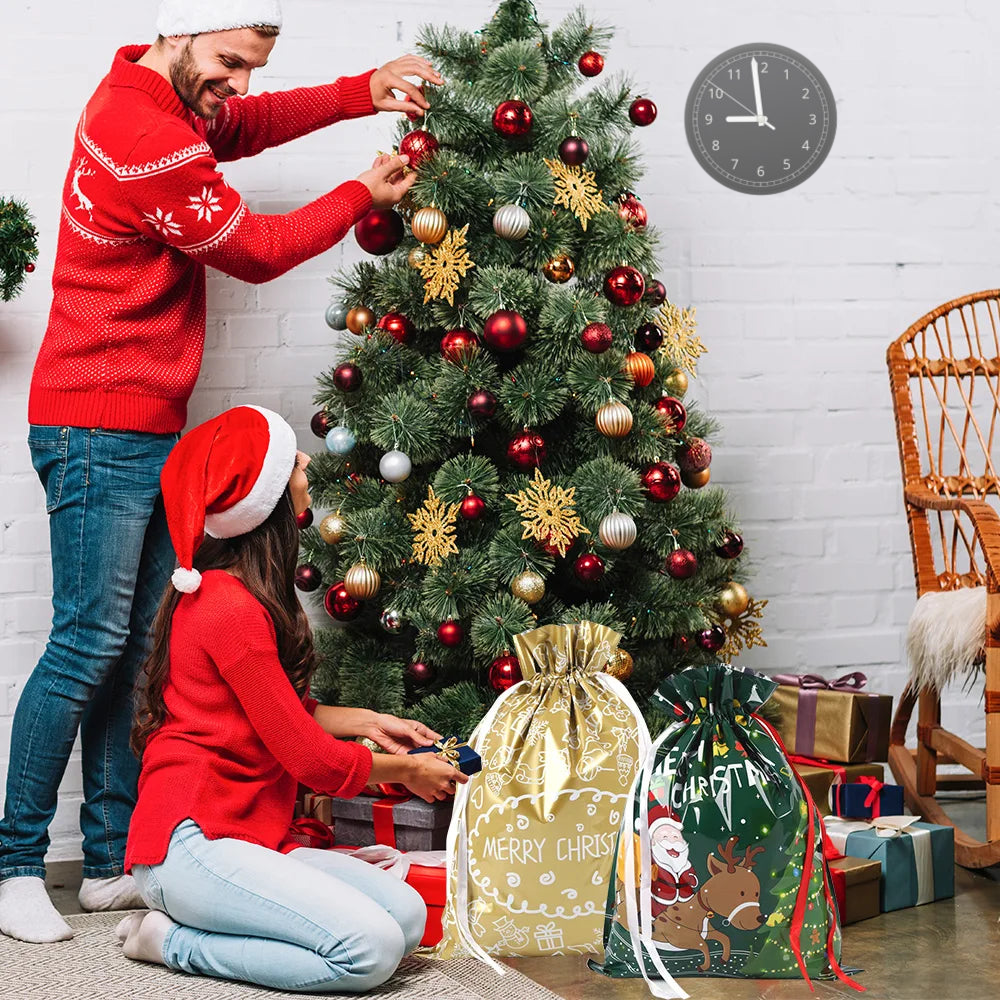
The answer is {"hour": 8, "minute": 58, "second": 51}
